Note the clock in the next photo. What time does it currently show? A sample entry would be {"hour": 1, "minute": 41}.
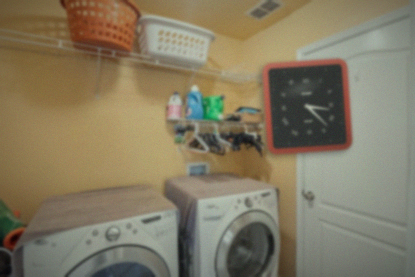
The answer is {"hour": 3, "minute": 23}
